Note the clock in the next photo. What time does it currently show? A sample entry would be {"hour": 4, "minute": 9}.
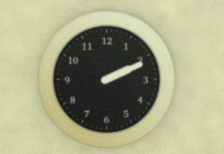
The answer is {"hour": 2, "minute": 11}
